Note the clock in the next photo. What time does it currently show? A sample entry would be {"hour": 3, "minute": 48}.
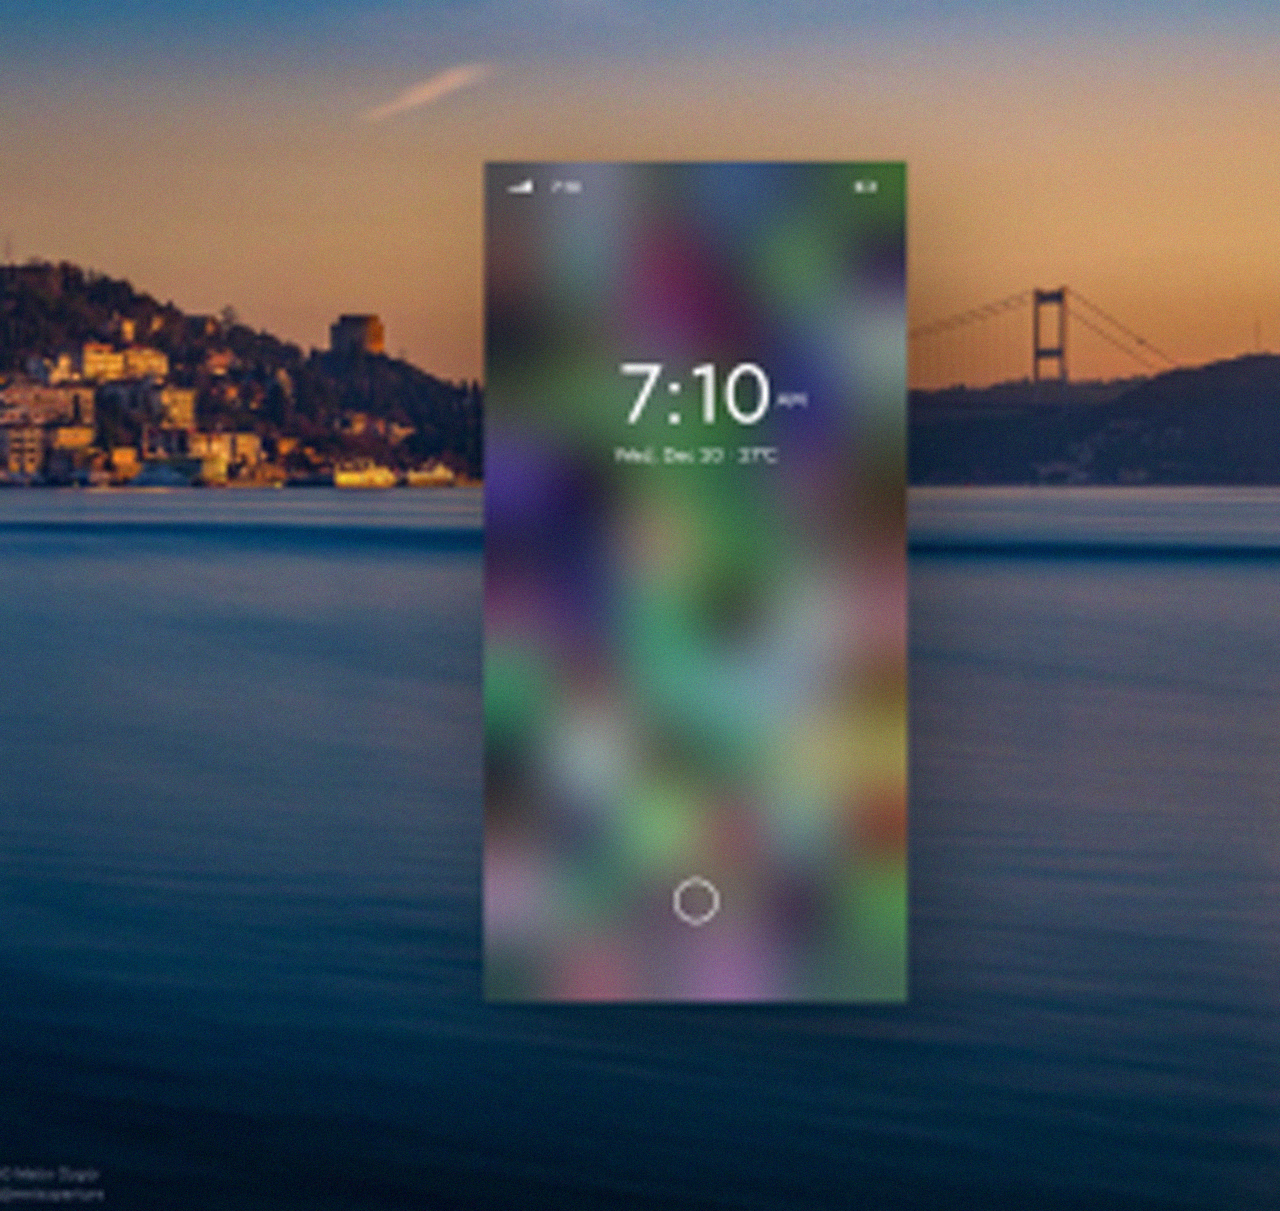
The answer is {"hour": 7, "minute": 10}
